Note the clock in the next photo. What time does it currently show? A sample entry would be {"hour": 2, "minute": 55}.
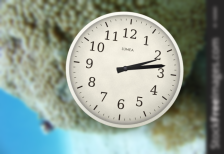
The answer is {"hour": 2, "minute": 13}
